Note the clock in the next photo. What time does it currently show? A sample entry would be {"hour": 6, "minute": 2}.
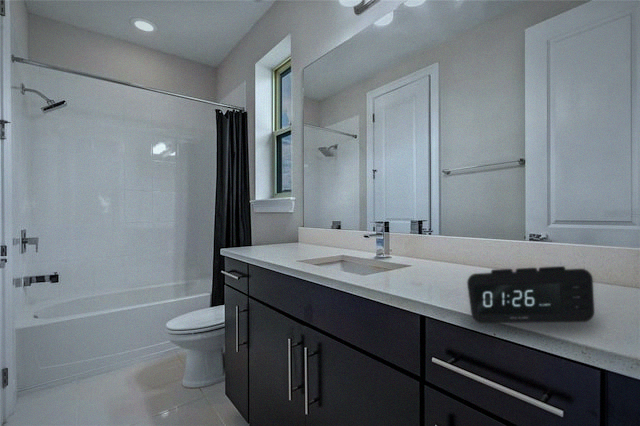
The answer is {"hour": 1, "minute": 26}
